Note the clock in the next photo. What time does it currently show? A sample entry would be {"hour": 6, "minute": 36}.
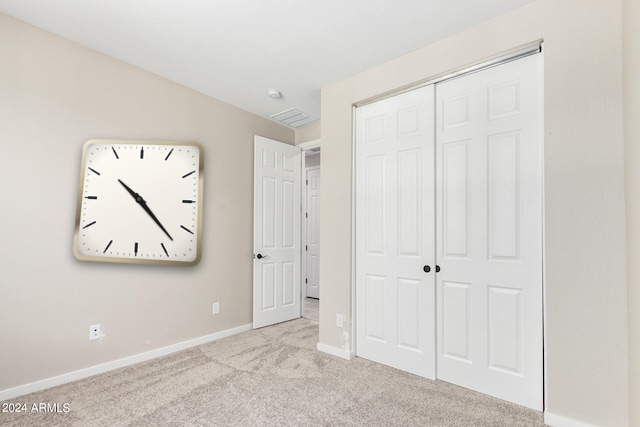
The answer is {"hour": 10, "minute": 23}
